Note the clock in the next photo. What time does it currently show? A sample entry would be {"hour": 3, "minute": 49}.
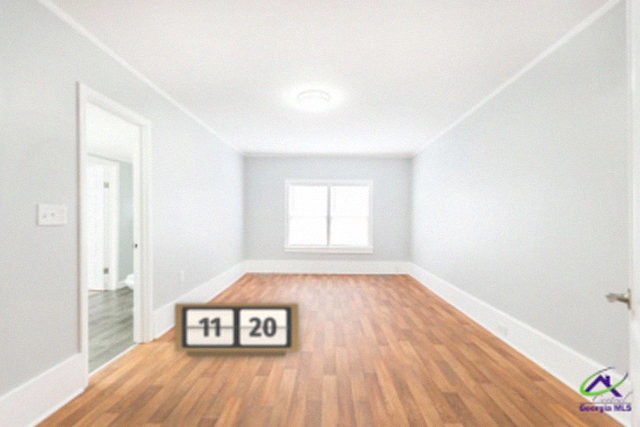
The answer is {"hour": 11, "minute": 20}
